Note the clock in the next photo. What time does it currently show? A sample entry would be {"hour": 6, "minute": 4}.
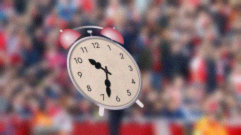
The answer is {"hour": 10, "minute": 33}
